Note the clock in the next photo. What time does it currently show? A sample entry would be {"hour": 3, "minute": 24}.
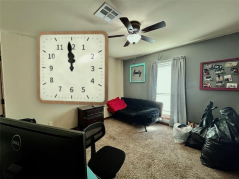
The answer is {"hour": 11, "minute": 59}
